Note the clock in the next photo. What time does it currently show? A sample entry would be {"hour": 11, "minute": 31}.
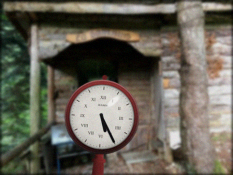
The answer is {"hour": 5, "minute": 25}
